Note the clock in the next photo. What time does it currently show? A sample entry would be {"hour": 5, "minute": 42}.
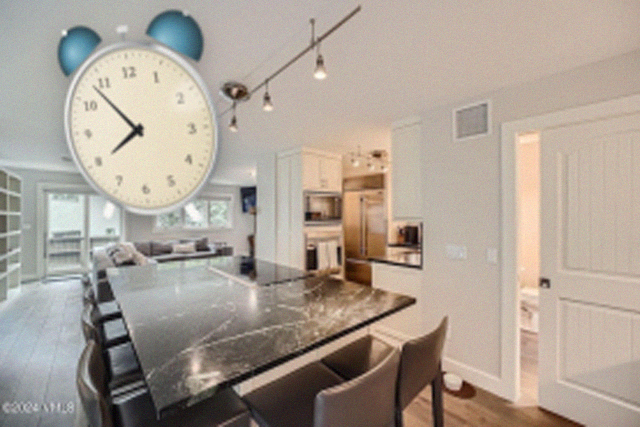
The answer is {"hour": 7, "minute": 53}
